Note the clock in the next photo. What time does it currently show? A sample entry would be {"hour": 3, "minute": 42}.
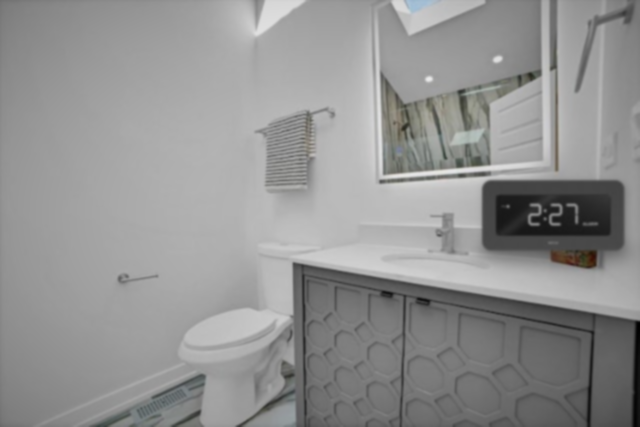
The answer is {"hour": 2, "minute": 27}
